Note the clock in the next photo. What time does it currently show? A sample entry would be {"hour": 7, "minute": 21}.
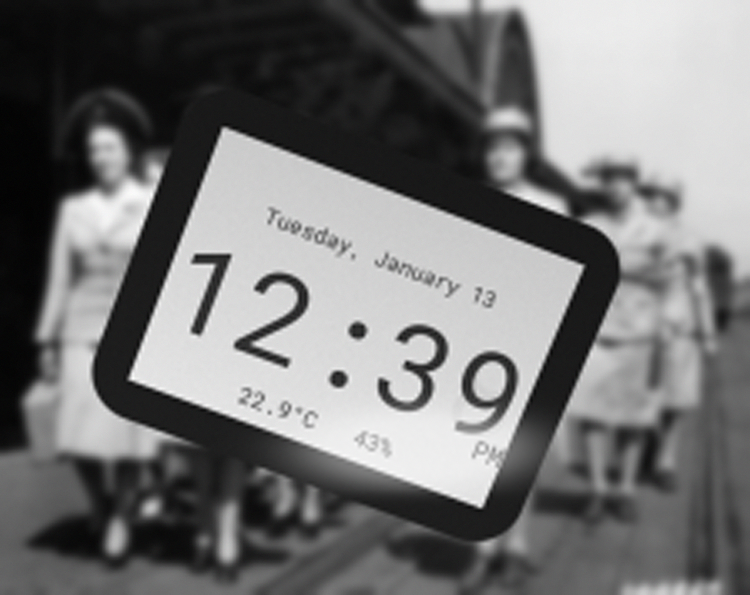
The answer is {"hour": 12, "minute": 39}
